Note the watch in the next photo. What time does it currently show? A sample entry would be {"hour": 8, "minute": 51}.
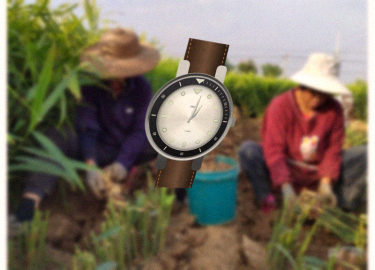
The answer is {"hour": 1, "minute": 2}
